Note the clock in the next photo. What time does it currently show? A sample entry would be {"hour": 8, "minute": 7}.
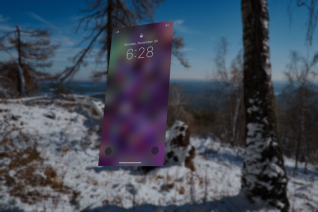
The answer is {"hour": 6, "minute": 28}
